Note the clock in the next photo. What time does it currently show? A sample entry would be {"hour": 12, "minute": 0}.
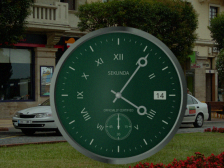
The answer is {"hour": 4, "minute": 6}
